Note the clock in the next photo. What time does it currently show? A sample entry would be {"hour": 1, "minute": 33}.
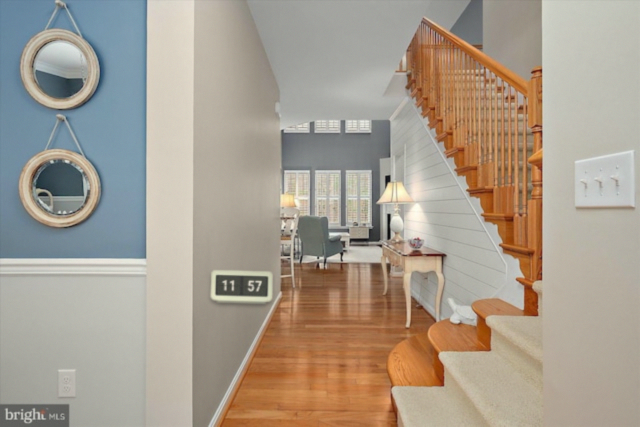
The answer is {"hour": 11, "minute": 57}
